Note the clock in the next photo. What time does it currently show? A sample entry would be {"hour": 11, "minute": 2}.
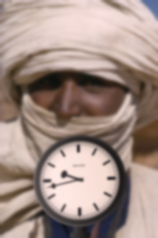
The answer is {"hour": 9, "minute": 43}
